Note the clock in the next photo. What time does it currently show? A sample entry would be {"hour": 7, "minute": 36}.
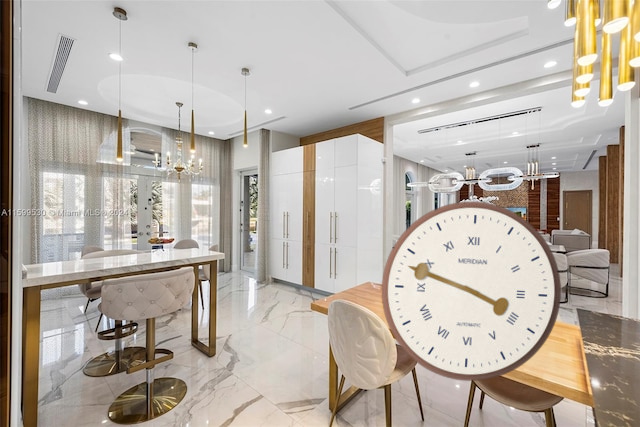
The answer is {"hour": 3, "minute": 48}
